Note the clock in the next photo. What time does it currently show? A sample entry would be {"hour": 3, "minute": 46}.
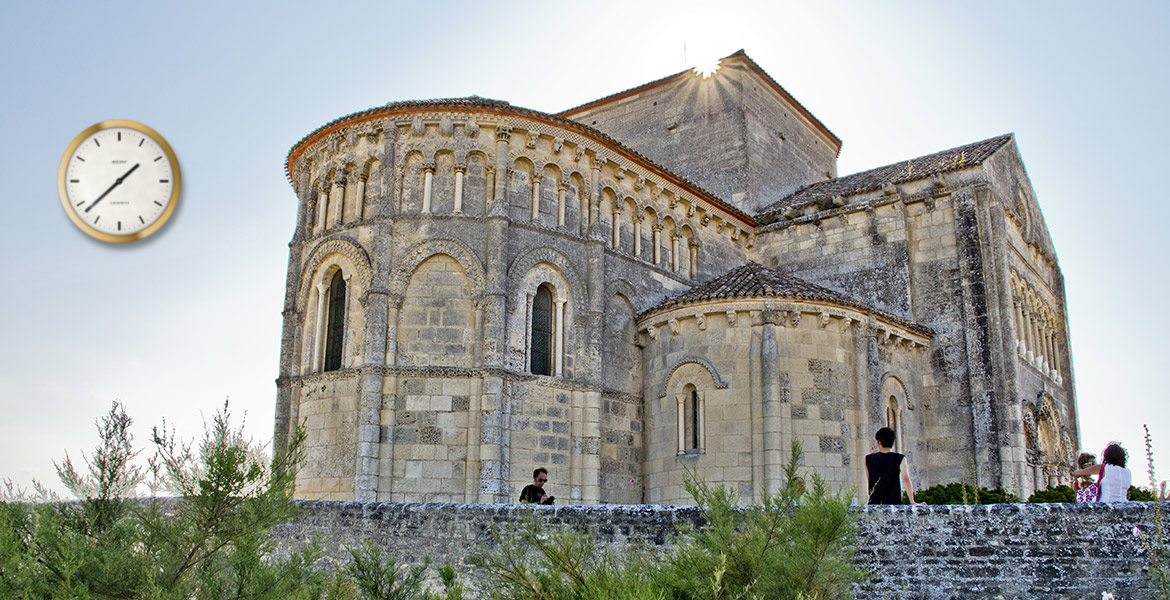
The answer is {"hour": 1, "minute": 38}
